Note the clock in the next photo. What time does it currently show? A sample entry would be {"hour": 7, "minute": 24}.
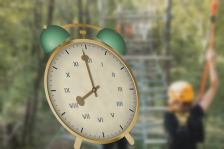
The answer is {"hour": 7, "minute": 59}
